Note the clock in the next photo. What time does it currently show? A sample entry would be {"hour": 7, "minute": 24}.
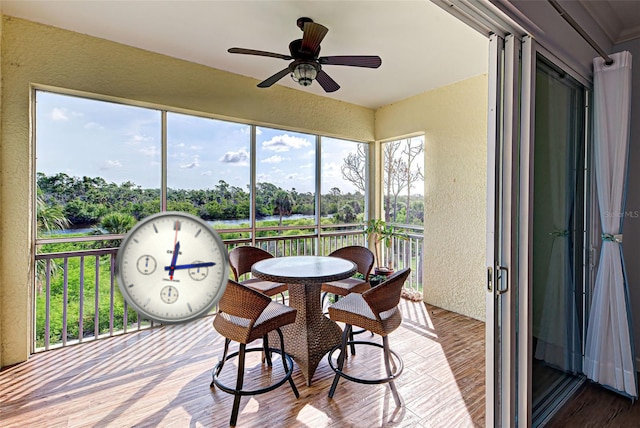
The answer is {"hour": 12, "minute": 13}
